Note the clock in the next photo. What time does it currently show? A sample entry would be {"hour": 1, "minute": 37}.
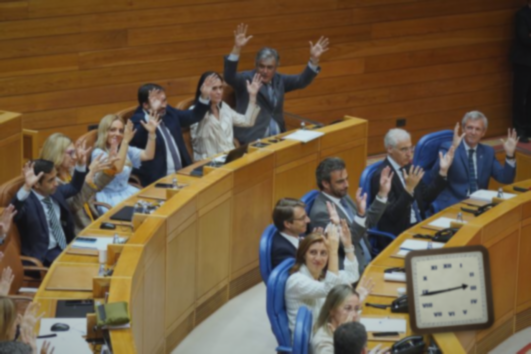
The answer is {"hour": 2, "minute": 44}
